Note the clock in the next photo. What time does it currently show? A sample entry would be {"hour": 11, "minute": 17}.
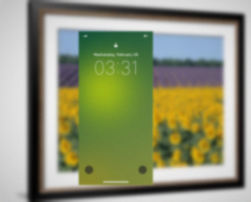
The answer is {"hour": 3, "minute": 31}
